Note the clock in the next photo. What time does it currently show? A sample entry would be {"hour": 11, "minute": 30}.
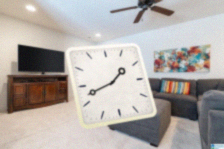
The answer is {"hour": 1, "minute": 42}
